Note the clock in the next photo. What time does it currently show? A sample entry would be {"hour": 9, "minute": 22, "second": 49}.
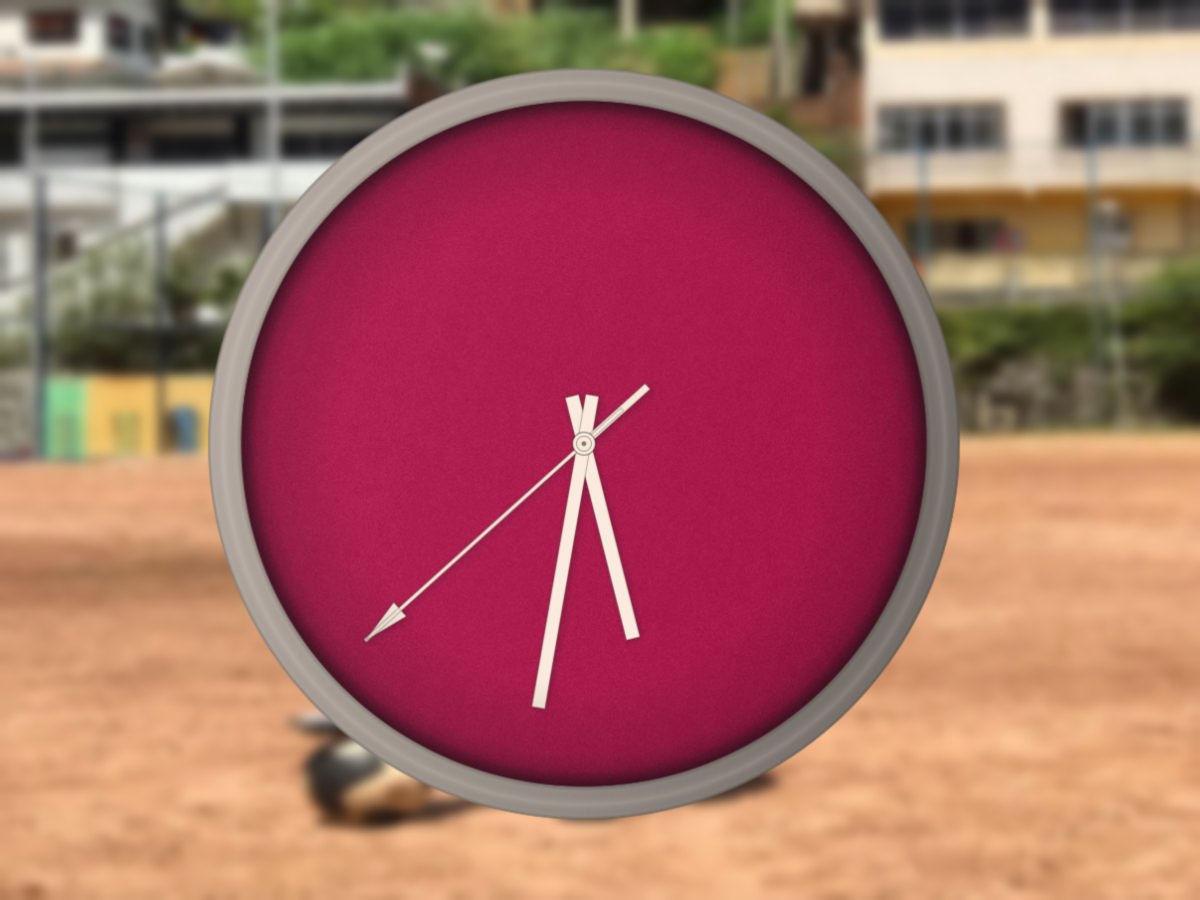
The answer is {"hour": 5, "minute": 31, "second": 38}
